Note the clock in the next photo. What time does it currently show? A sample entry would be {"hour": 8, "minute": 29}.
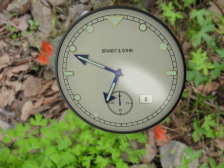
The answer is {"hour": 6, "minute": 49}
